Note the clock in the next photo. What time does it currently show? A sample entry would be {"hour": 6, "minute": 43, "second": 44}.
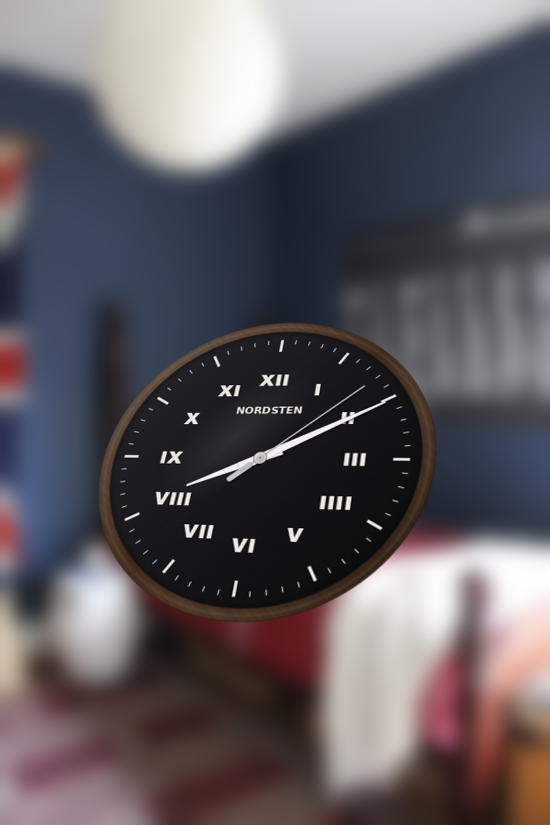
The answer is {"hour": 8, "minute": 10, "second": 8}
